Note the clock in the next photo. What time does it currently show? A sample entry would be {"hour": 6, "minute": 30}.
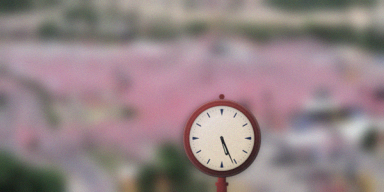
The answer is {"hour": 5, "minute": 26}
